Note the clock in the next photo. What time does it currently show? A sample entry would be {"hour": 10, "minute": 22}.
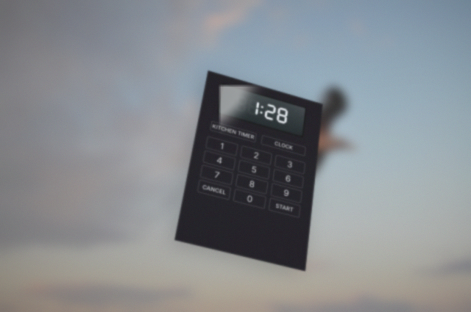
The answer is {"hour": 1, "minute": 28}
